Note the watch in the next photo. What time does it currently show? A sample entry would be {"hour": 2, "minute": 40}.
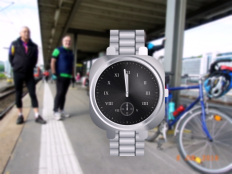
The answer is {"hour": 11, "minute": 59}
